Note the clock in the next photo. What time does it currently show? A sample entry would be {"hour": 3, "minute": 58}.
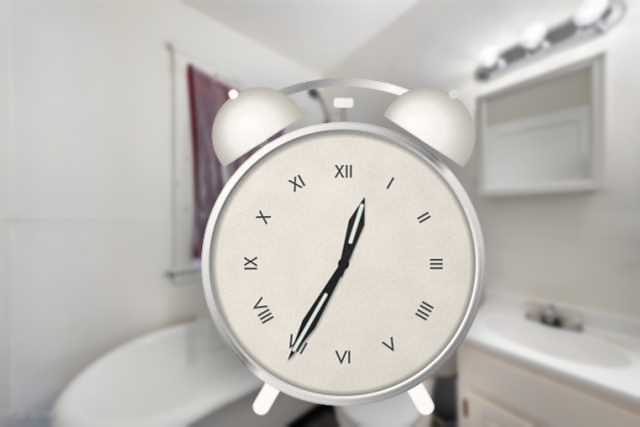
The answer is {"hour": 12, "minute": 35}
